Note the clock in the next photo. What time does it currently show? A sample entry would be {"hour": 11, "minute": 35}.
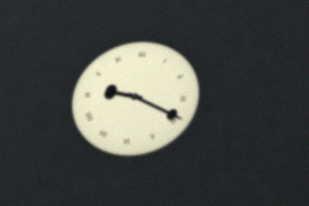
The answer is {"hour": 9, "minute": 19}
